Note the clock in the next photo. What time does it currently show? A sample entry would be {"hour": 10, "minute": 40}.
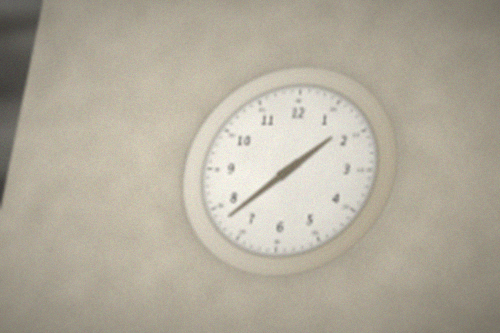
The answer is {"hour": 1, "minute": 38}
